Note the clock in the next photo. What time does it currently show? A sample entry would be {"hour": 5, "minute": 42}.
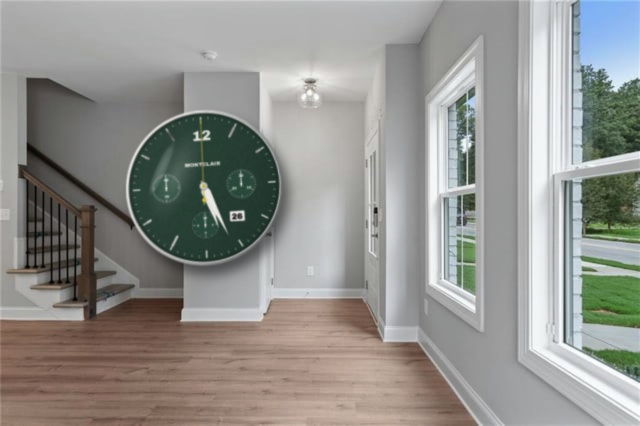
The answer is {"hour": 5, "minute": 26}
